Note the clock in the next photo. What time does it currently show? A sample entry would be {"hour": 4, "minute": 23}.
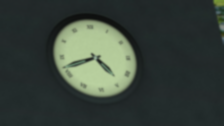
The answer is {"hour": 4, "minute": 42}
